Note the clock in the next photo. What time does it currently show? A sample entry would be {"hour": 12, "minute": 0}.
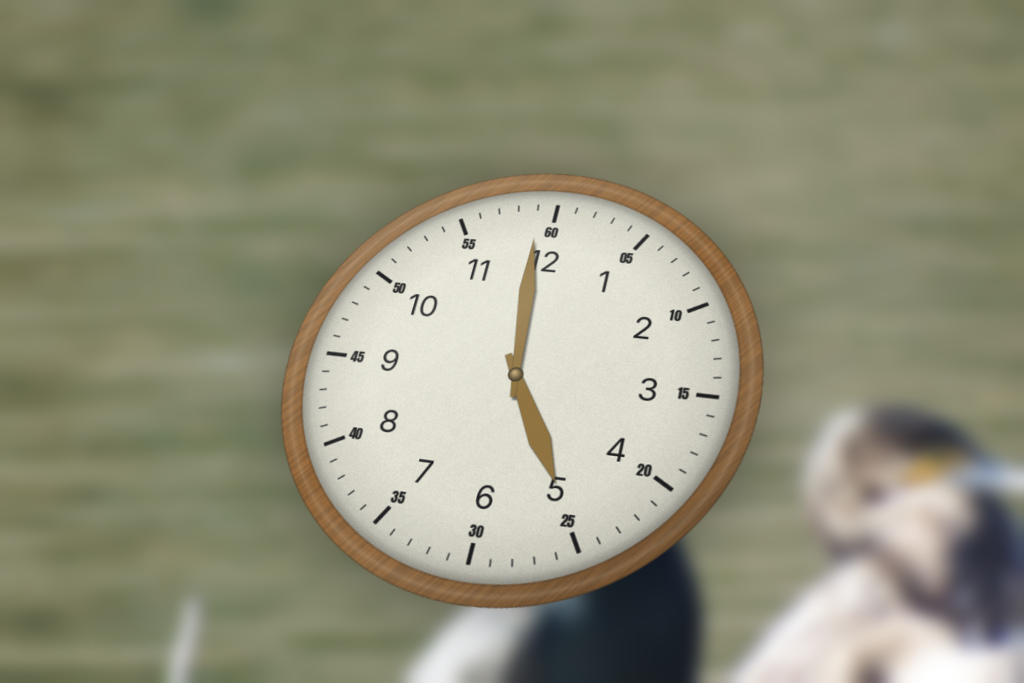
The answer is {"hour": 4, "minute": 59}
